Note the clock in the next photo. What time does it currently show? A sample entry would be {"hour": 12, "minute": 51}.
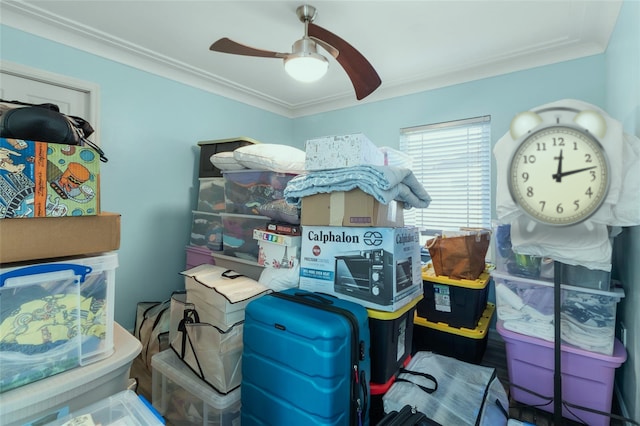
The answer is {"hour": 12, "minute": 13}
